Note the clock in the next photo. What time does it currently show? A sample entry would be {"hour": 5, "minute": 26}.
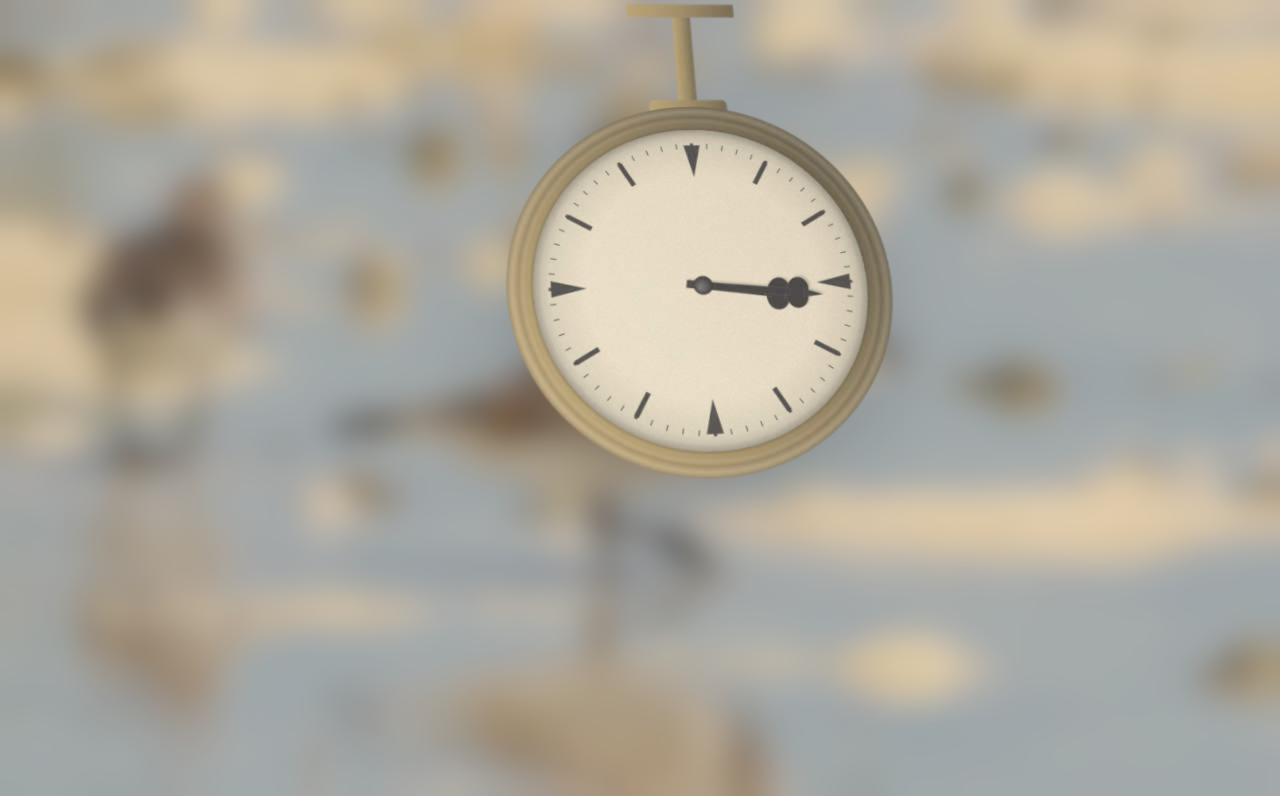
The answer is {"hour": 3, "minute": 16}
